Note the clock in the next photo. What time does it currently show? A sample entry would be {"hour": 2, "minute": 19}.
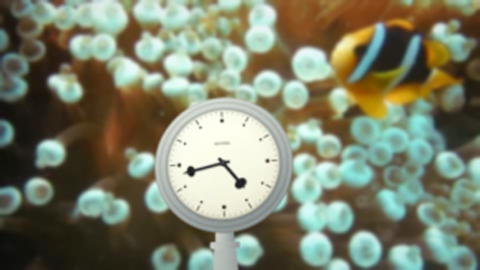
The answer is {"hour": 4, "minute": 43}
